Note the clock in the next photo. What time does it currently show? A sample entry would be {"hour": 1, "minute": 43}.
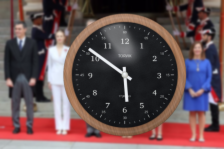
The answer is {"hour": 5, "minute": 51}
